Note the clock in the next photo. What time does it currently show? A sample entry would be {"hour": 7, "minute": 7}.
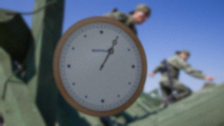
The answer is {"hour": 1, "minute": 5}
